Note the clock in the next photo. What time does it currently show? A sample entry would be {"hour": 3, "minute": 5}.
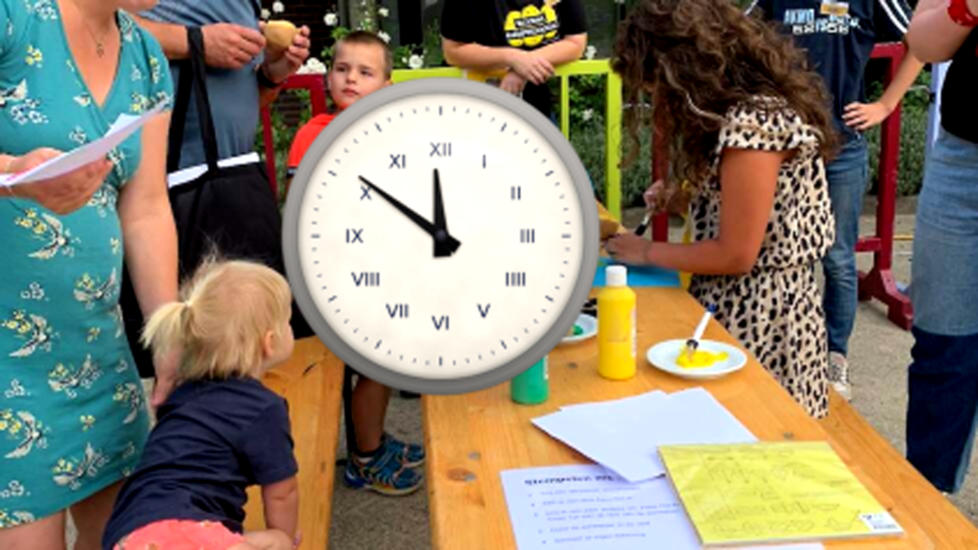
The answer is {"hour": 11, "minute": 51}
